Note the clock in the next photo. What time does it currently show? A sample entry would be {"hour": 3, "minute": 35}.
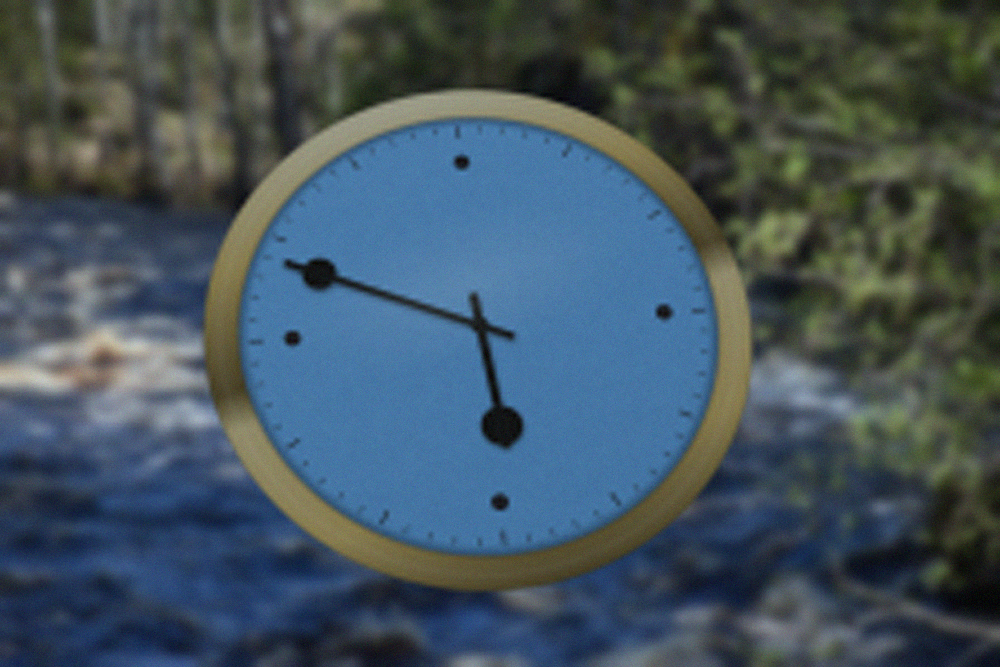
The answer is {"hour": 5, "minute": 49}
